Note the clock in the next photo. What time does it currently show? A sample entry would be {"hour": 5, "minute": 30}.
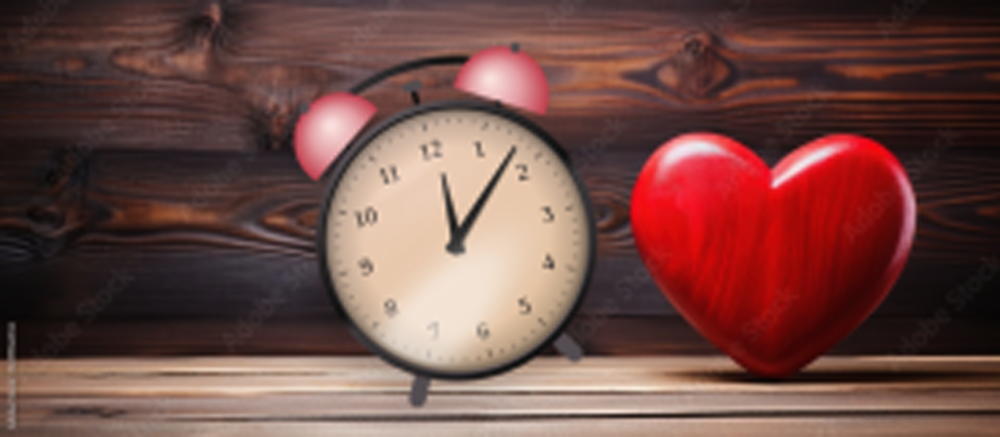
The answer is {"hour": 12, "minute": 8}
